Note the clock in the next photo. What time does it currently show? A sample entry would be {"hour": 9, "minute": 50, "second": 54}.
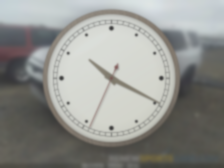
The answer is {"hour": 10, "minute": 19, "second": 34}
